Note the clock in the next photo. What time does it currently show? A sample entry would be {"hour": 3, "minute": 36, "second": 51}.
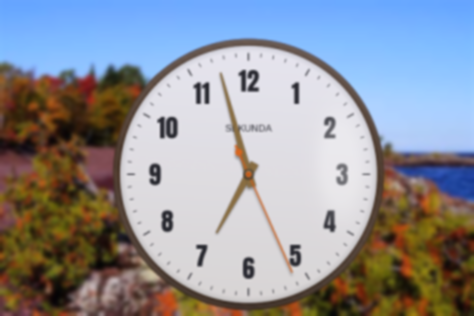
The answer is {"hour": 6, "minute": 57, "second": 26}
